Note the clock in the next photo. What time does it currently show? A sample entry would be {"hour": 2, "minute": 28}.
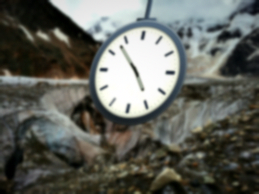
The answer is {"hour": 4, "minute": 53}
